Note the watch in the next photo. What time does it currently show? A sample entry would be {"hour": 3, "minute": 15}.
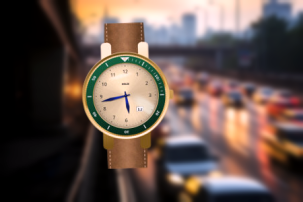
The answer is {"hour": 5, "minute": 43}
